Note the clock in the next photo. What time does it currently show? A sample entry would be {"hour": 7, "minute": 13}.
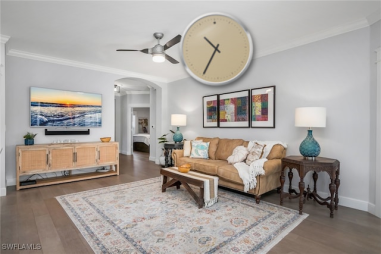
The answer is {"hour": 10, "minute": 35}
